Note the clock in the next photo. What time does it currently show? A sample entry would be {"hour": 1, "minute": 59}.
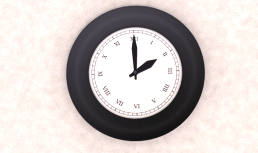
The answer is {"hour": 2, "minute": 0}
